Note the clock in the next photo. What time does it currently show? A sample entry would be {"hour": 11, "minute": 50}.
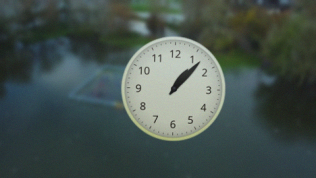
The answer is {"hour": 1, "minute": 7}
